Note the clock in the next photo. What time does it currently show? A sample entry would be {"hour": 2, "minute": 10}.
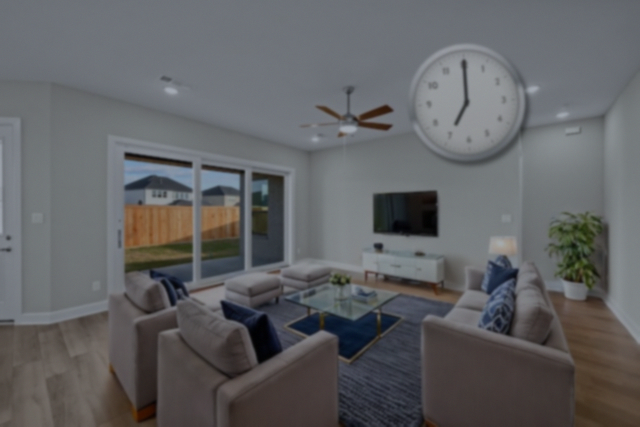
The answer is {"hour": 7, "minute": 0}
